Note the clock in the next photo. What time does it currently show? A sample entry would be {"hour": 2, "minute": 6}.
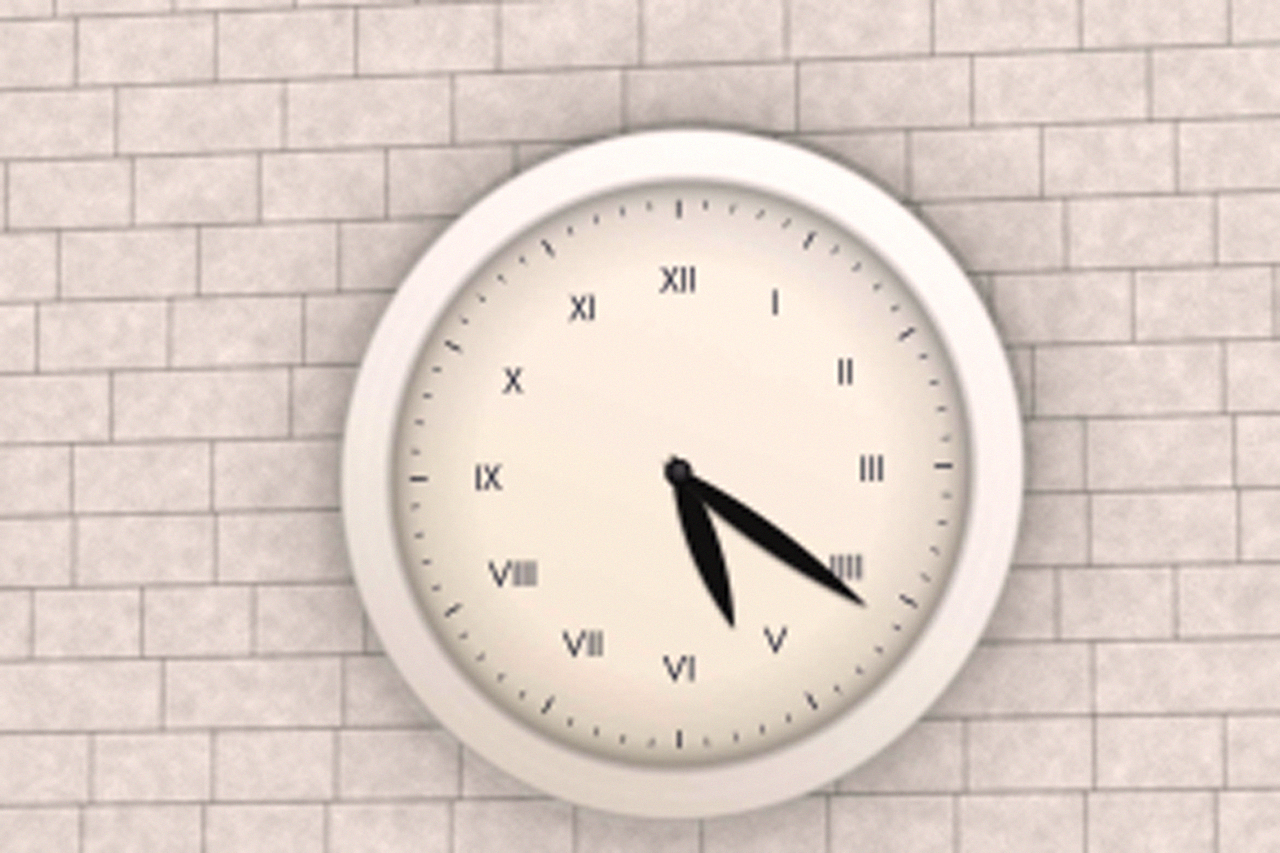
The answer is {"hour": 5, "minute": 21}
